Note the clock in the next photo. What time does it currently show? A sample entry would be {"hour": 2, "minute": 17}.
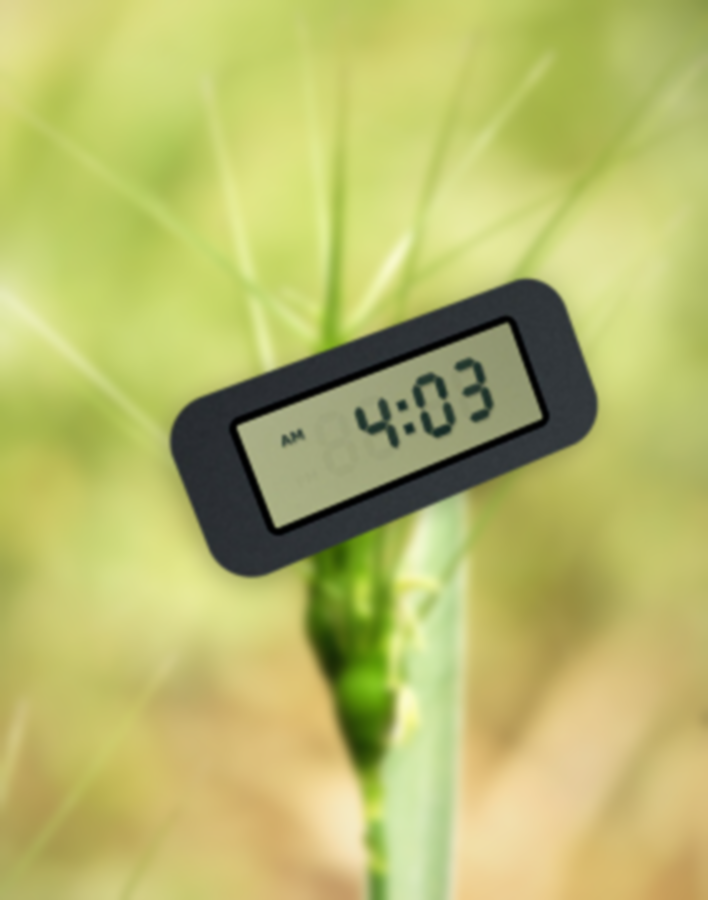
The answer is {"hour": 4, "minute": 3}
